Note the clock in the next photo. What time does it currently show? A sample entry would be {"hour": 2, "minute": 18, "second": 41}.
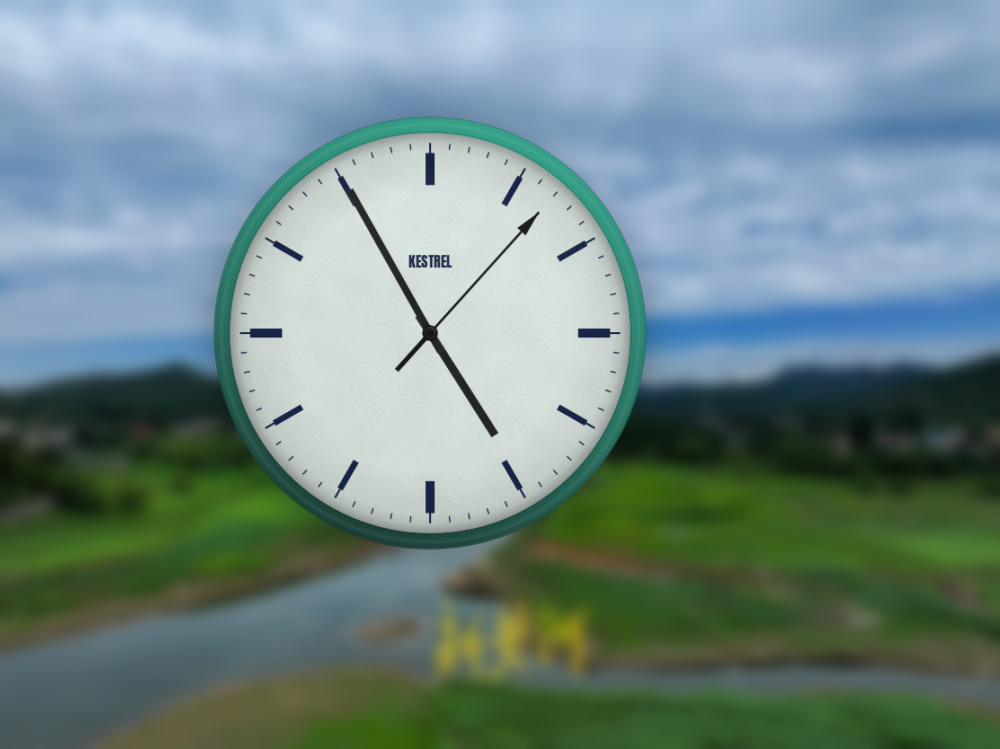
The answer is {"hour": 4, "minute": 55, "second": 7}
